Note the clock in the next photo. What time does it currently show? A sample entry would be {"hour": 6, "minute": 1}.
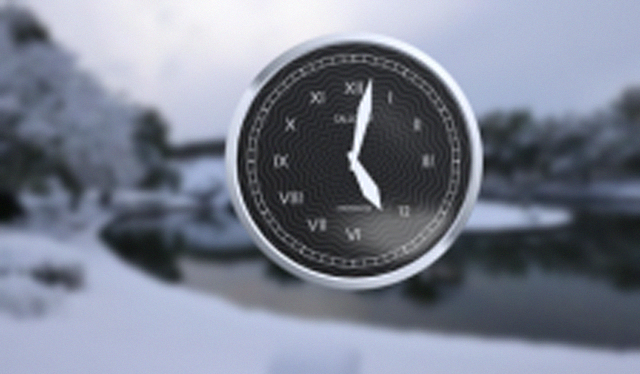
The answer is {"hour": 5, "minute": 2}
